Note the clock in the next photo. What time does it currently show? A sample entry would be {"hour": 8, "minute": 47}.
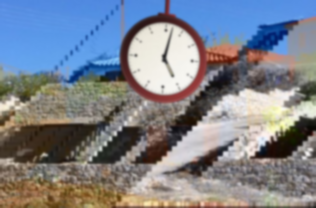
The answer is {"hour": 5, "minute": 2}
